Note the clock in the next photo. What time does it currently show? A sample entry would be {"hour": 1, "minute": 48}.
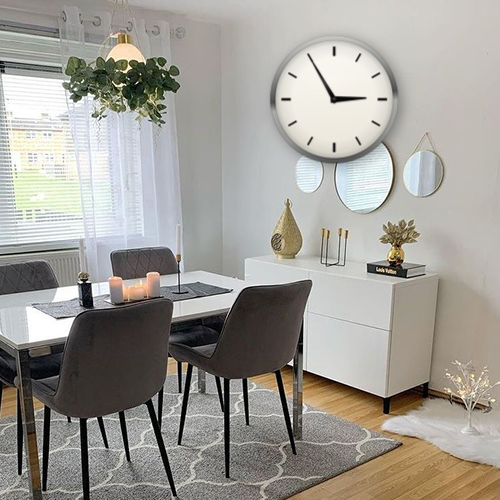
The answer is {"hour": 2, "minute": 55}
